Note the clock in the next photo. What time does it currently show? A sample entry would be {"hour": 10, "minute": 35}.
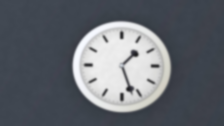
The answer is {"hour": 1, "minute": 27}
